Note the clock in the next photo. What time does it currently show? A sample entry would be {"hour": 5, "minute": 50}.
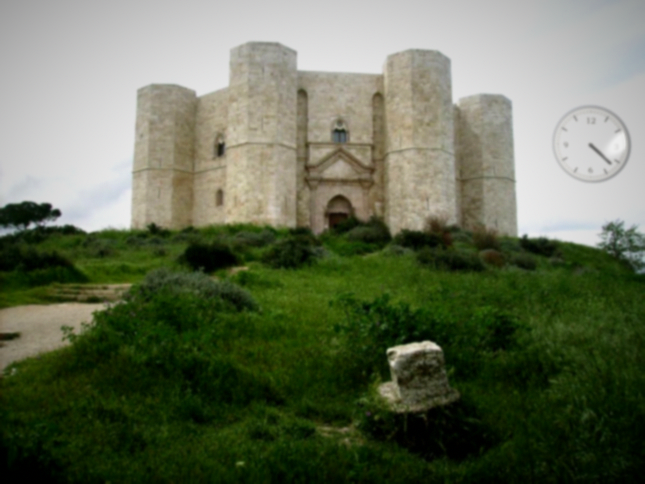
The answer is {"hour": 4, "minute": 22}
